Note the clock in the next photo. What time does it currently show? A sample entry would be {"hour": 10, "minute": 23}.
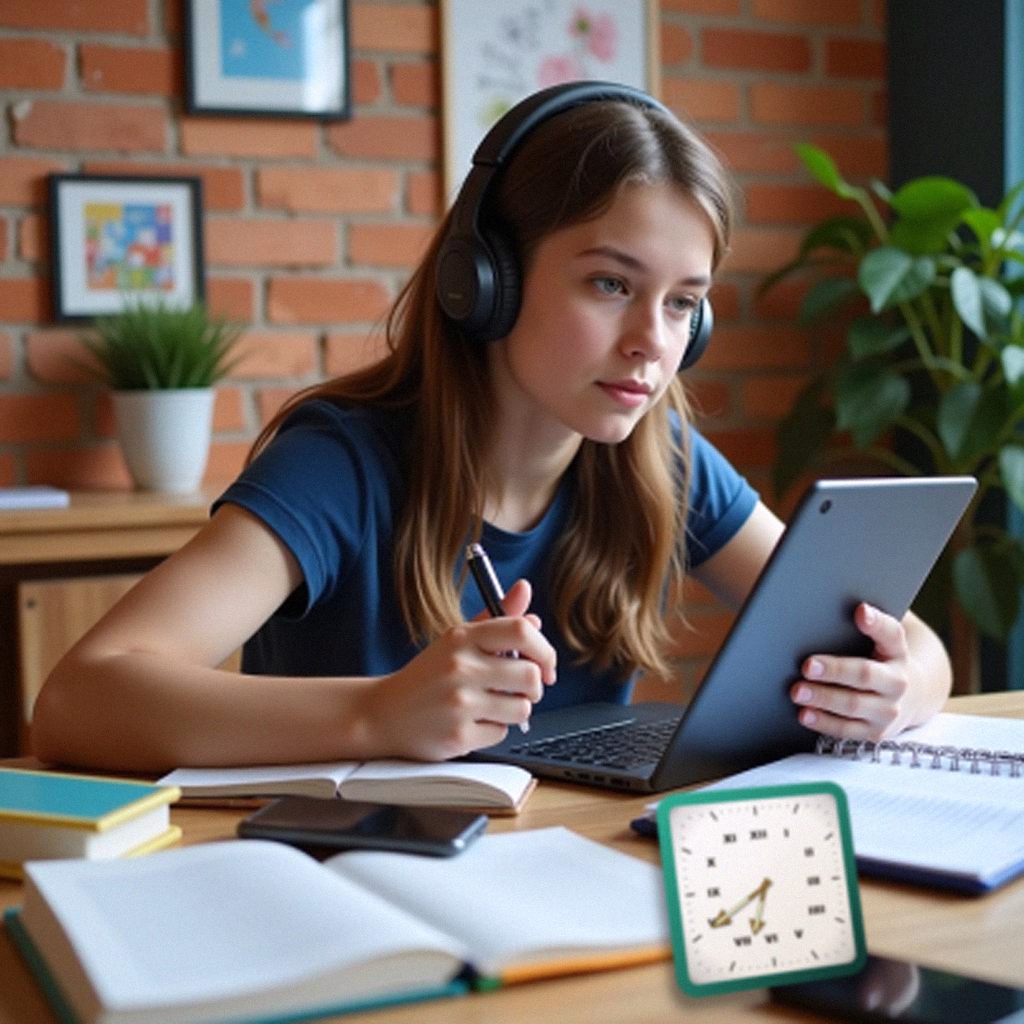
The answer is {"hour": 6, "minute": 40}
